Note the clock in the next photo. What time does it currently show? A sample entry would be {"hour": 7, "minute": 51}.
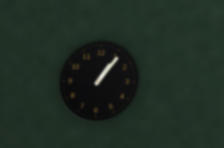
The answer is {"hour": 1, "minute": 6}
